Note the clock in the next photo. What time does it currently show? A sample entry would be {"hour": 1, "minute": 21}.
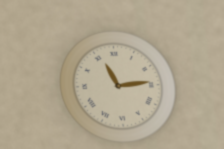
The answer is {"hour": 11, "minute": 14}
